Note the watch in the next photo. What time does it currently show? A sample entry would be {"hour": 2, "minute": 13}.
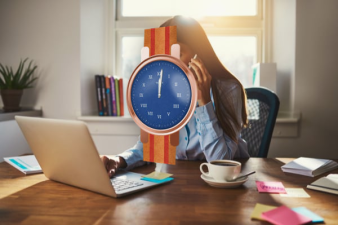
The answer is {"hour": 12, "minute": 1}
